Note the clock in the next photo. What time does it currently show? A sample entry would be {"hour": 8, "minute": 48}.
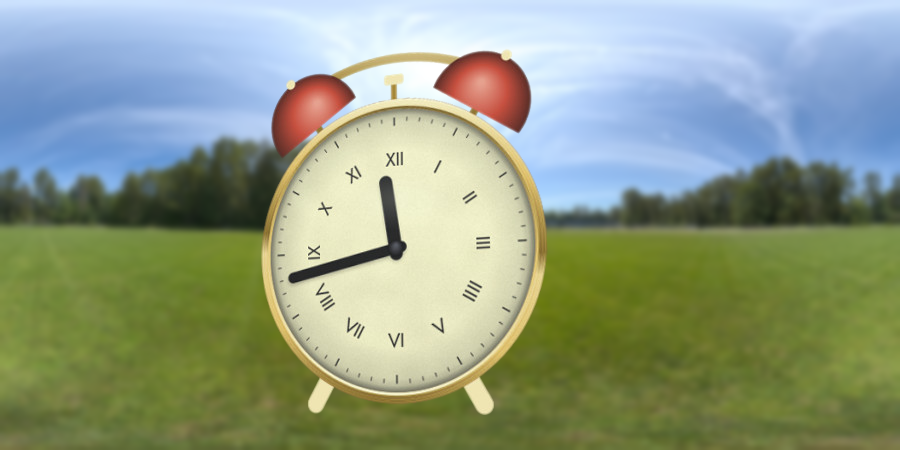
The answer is {"hour": 11, "minute": 43}
